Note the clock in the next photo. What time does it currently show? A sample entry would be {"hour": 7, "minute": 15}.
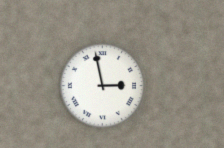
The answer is {"hour": 2, "minute": 58}
